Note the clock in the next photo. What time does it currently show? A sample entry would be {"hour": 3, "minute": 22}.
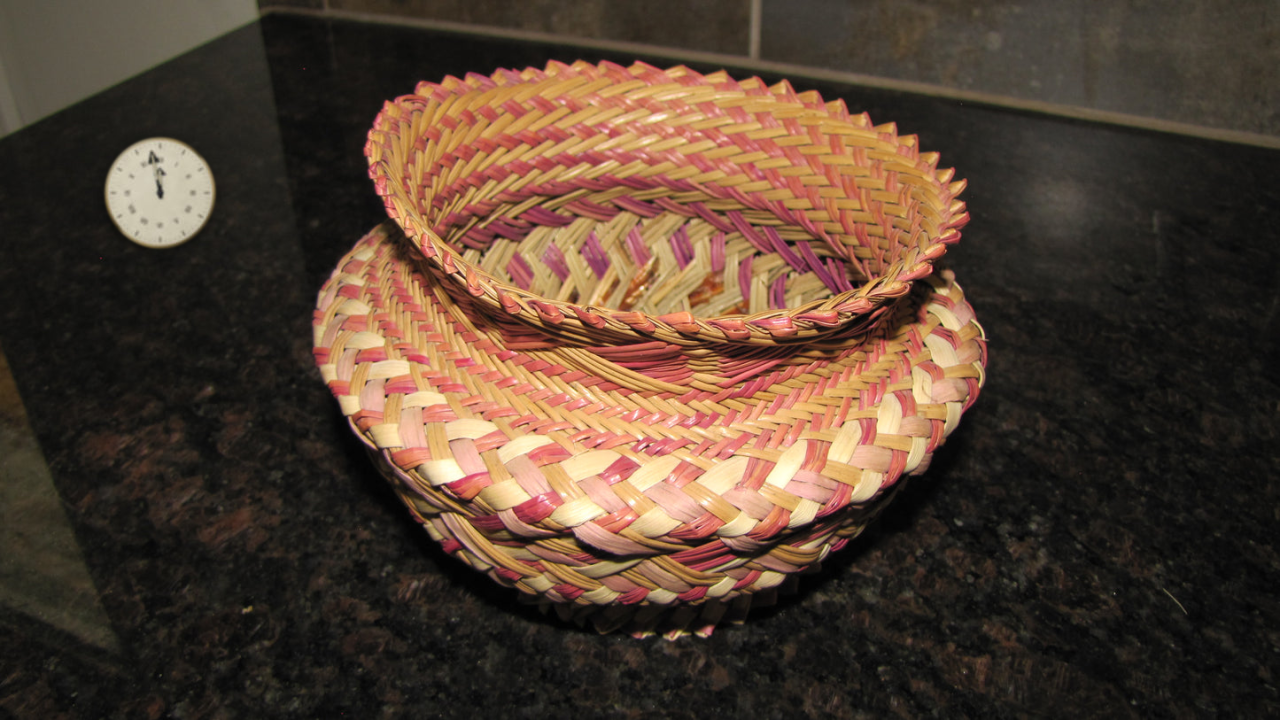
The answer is {"hour": 11, "minute": 58}
